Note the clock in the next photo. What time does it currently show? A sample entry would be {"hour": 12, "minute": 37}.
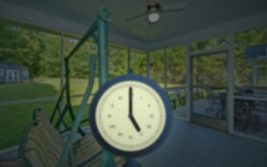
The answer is {"hour": 5, "minute": 0}
